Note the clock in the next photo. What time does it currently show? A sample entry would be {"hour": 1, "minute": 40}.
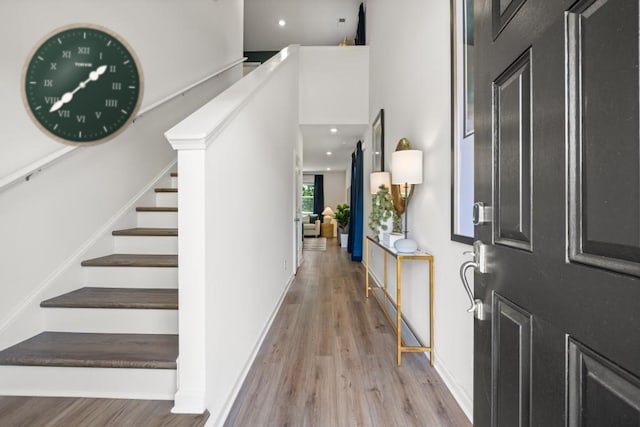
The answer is {"hour": 1, "minute": 38}
